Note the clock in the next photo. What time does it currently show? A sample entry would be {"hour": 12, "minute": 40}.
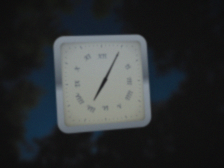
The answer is {"hour": 7, "minute": 5}
